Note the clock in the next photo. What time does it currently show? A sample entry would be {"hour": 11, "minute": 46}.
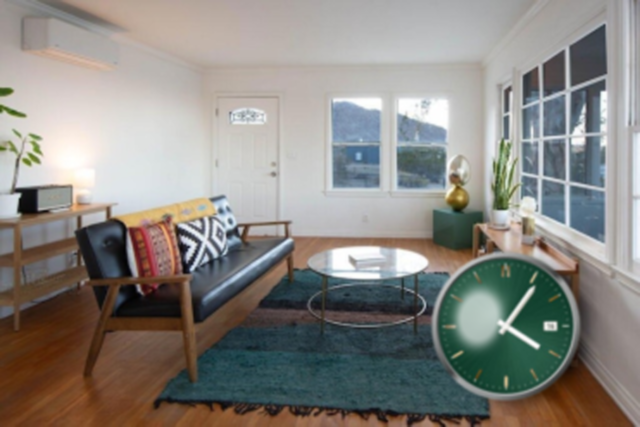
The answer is {"hour": 4, "minute": 6}
